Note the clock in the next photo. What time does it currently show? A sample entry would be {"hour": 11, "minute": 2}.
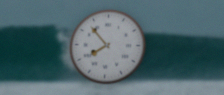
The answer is {"hour": 7, "minute": 53}
